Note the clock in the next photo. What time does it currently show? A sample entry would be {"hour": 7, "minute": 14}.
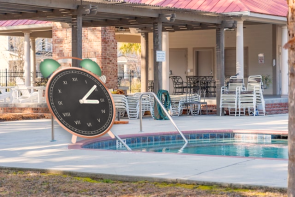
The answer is {"hour": 3, "minute": 9}
